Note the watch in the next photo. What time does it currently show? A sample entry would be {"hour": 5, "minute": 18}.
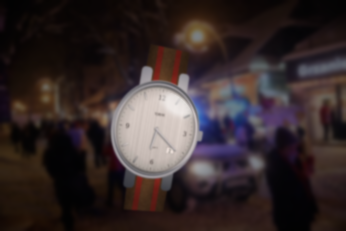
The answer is {"hour": 6, "minute": 21}
